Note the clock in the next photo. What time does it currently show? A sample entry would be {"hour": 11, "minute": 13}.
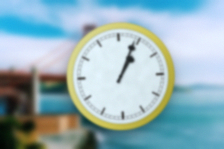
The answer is {"hour": 1, "minute": 4}
